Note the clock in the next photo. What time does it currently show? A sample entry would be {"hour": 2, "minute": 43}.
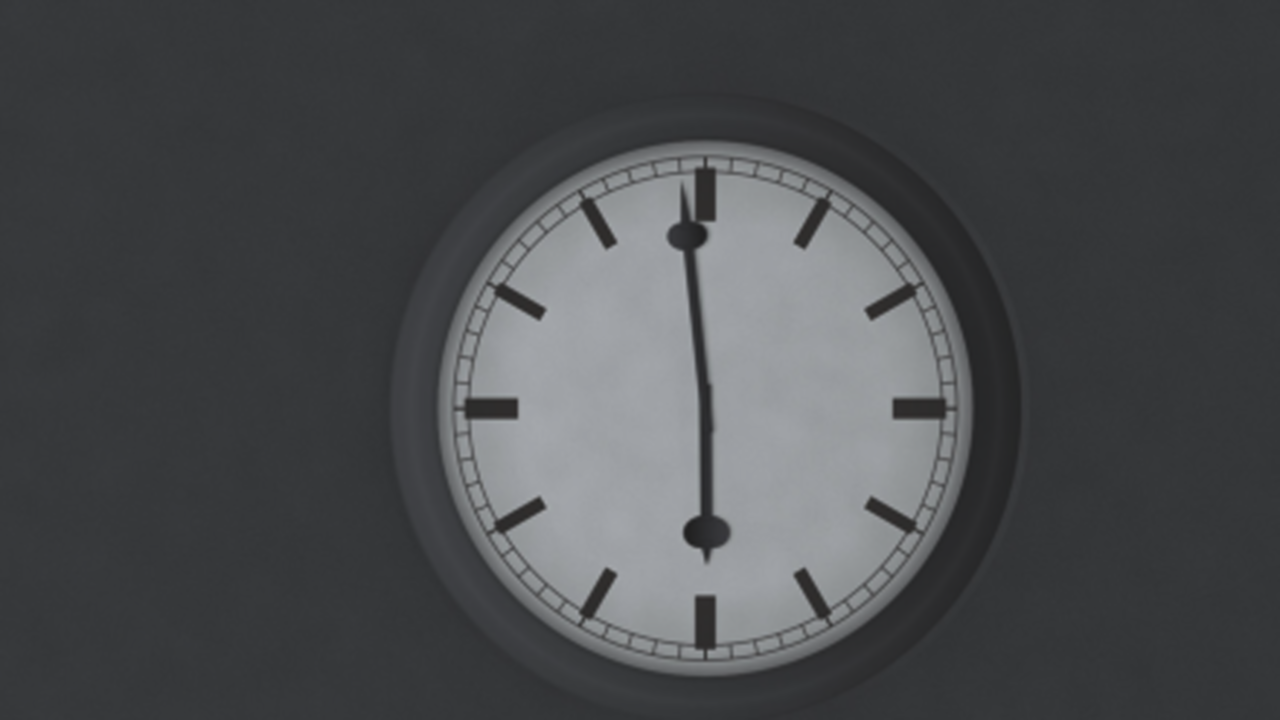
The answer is {"hour": 5, "minute": 59}
